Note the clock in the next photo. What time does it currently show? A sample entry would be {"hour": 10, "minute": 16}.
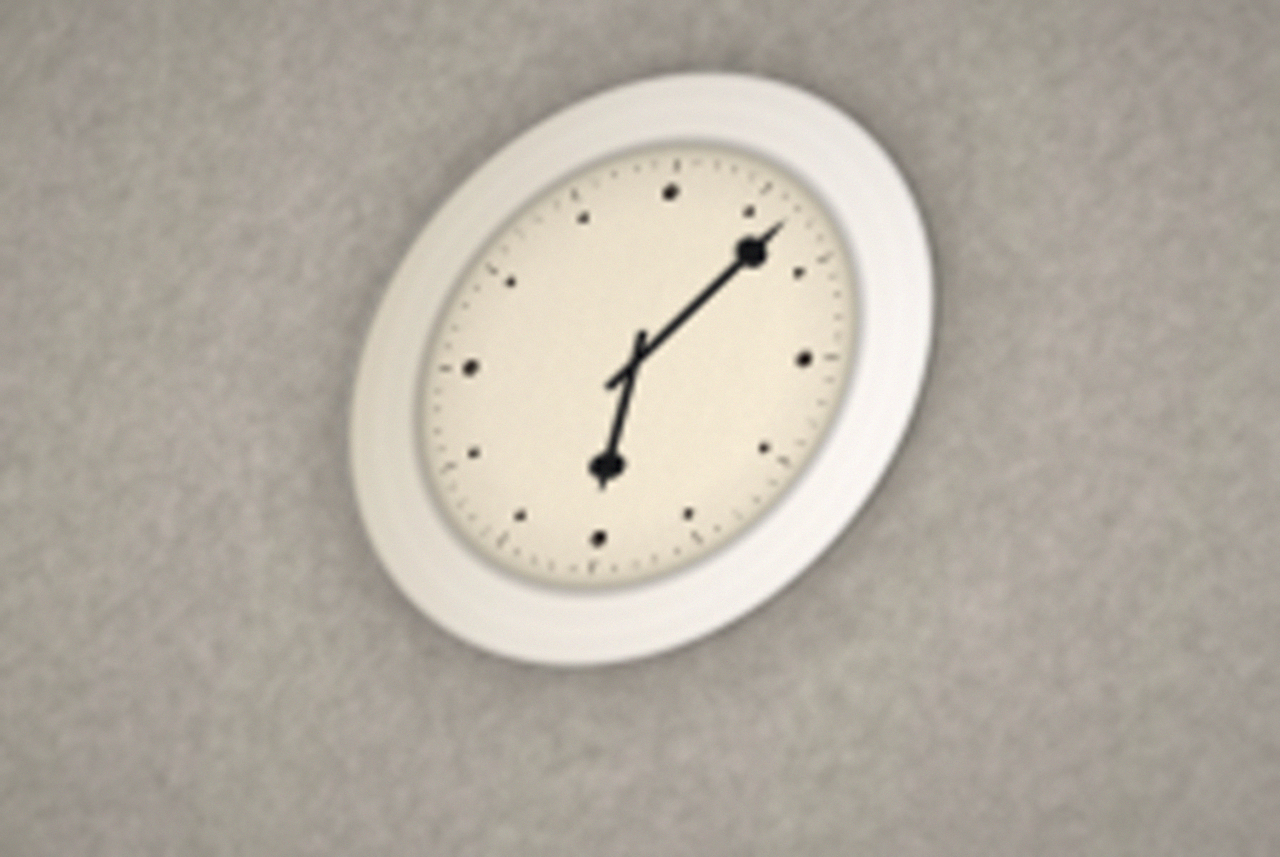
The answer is {"hour": 6, "minute": 7}
